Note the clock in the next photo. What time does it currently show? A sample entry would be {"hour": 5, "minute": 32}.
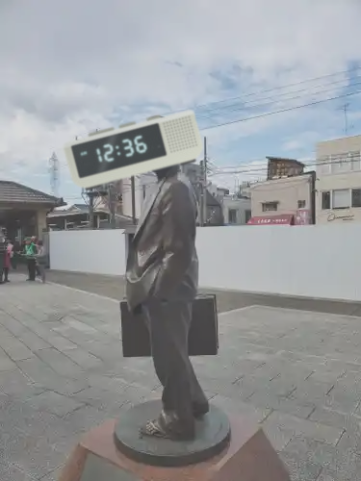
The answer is {"hour": 12, "minute": 36}
